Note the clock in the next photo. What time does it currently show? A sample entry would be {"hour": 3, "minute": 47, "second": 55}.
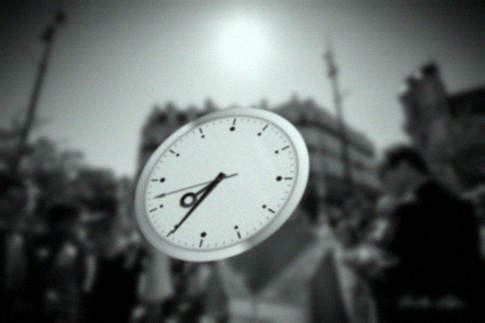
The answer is {"hour": 7, "minute": 34, "second": 42}
